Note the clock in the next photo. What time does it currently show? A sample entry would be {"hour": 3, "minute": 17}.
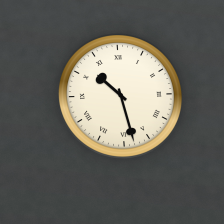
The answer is {"hour": 10, "minute": 28}
